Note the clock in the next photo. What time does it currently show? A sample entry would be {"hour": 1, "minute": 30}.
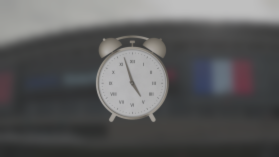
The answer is {"hour": 4, "minute": 57}
